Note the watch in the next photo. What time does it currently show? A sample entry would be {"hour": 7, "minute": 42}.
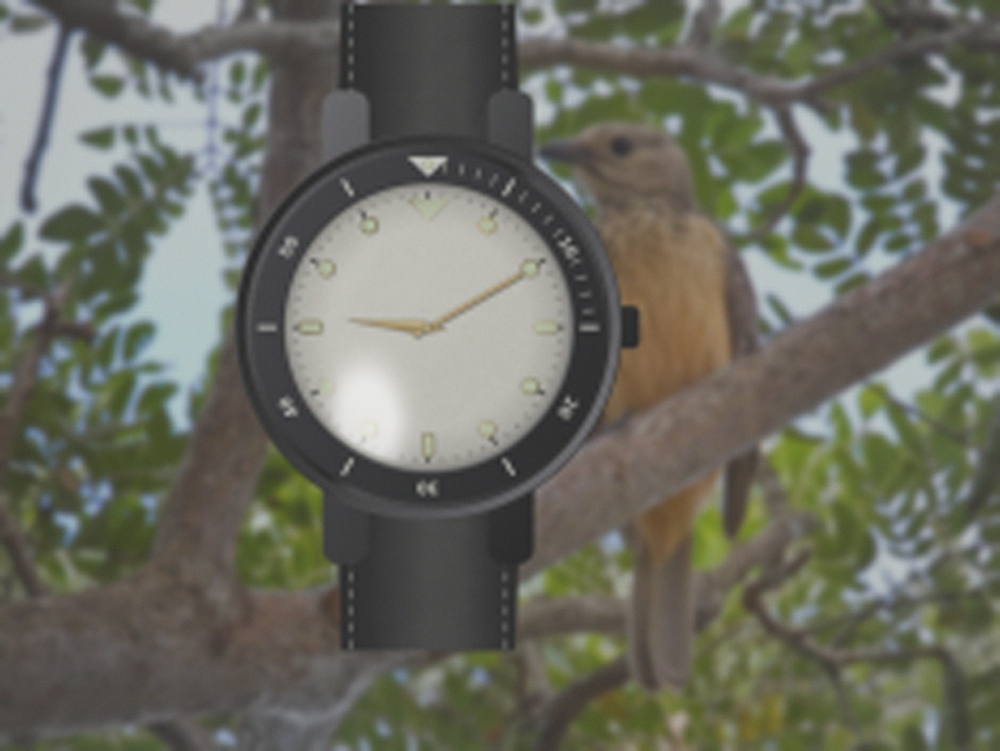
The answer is {"hour": 9, "minute": 10}
